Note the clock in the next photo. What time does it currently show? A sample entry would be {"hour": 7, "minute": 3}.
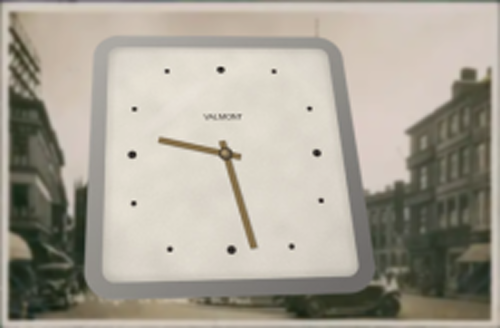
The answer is {"hour": 9, "minute": 28}
